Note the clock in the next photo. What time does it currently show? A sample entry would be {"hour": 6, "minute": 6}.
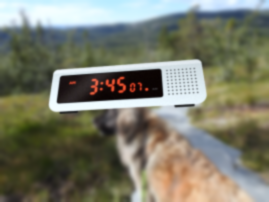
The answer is {"hour": 3, "minute": 45}
